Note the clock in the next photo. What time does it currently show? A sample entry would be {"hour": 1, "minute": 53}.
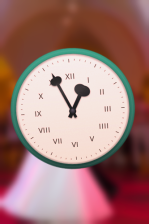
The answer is {"hour": 12, "minute": 56}
